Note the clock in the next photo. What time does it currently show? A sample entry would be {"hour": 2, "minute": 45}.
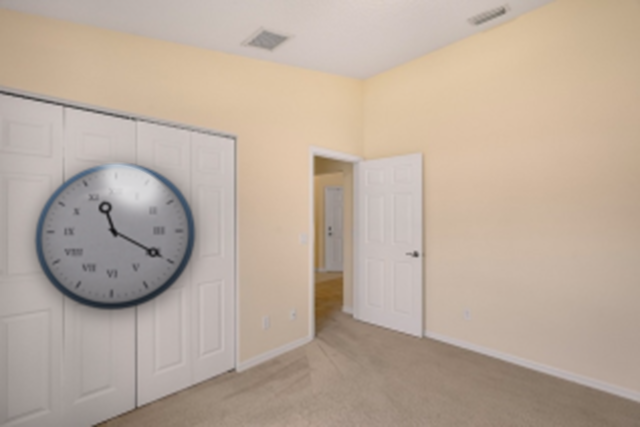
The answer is {"hour": 11, "minute": 20}
